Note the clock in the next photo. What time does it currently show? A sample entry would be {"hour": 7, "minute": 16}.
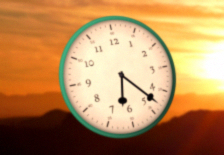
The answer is {"hour": 6, "minute": 23}
